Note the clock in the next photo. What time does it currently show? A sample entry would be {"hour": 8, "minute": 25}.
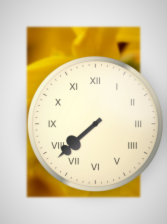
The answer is {"hour": 7, "minute": 38}
